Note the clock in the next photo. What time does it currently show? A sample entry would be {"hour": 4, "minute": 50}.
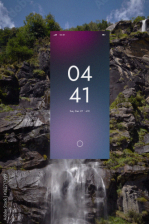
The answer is {"hour": 4, "minute": 41}
